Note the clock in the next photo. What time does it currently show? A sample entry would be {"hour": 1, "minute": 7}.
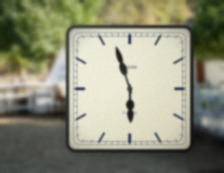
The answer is {"hour": 5, "minute": 57}
